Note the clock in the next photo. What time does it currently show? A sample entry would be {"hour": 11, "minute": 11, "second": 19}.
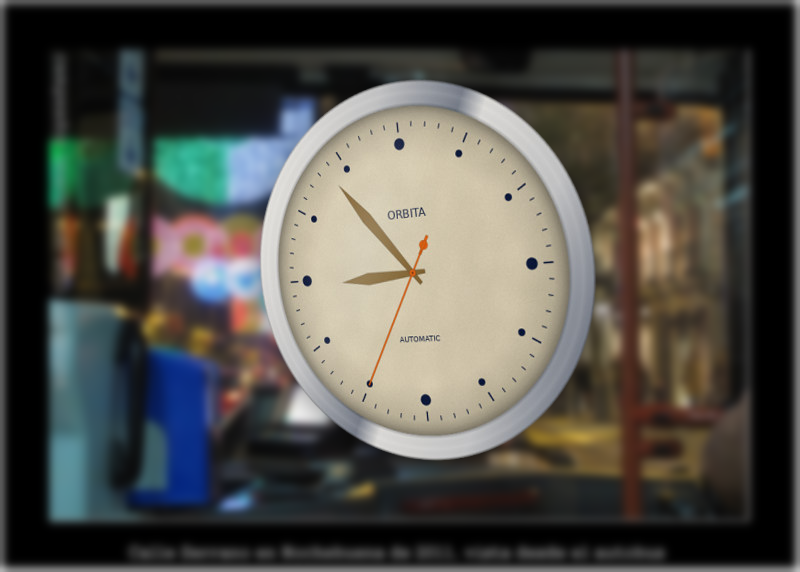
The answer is {"hour": 8, "minute": 53, "second": 35}
